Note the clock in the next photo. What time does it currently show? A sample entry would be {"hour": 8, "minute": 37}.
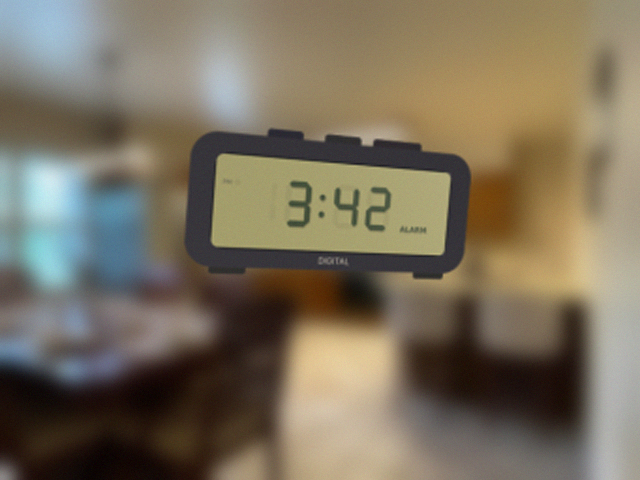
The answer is {"hour": 3, "minute": 42}
